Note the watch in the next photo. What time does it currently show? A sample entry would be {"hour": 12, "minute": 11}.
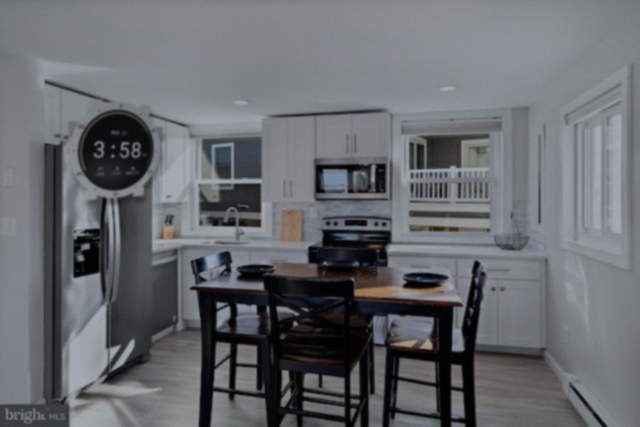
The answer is {"hour": 3, "minute": 58}
